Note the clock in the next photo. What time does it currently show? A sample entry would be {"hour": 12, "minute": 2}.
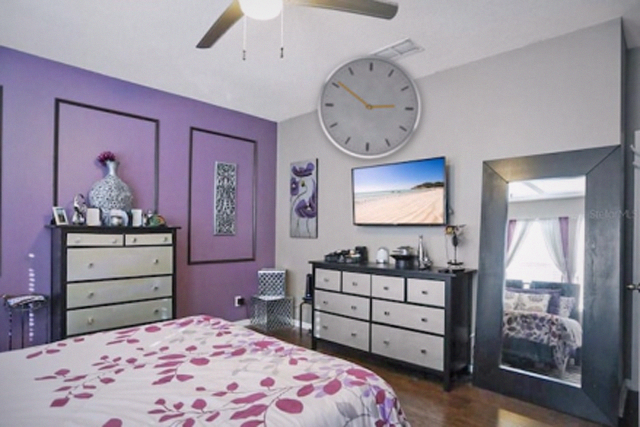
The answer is {"hour": 2, "minute": 51}
